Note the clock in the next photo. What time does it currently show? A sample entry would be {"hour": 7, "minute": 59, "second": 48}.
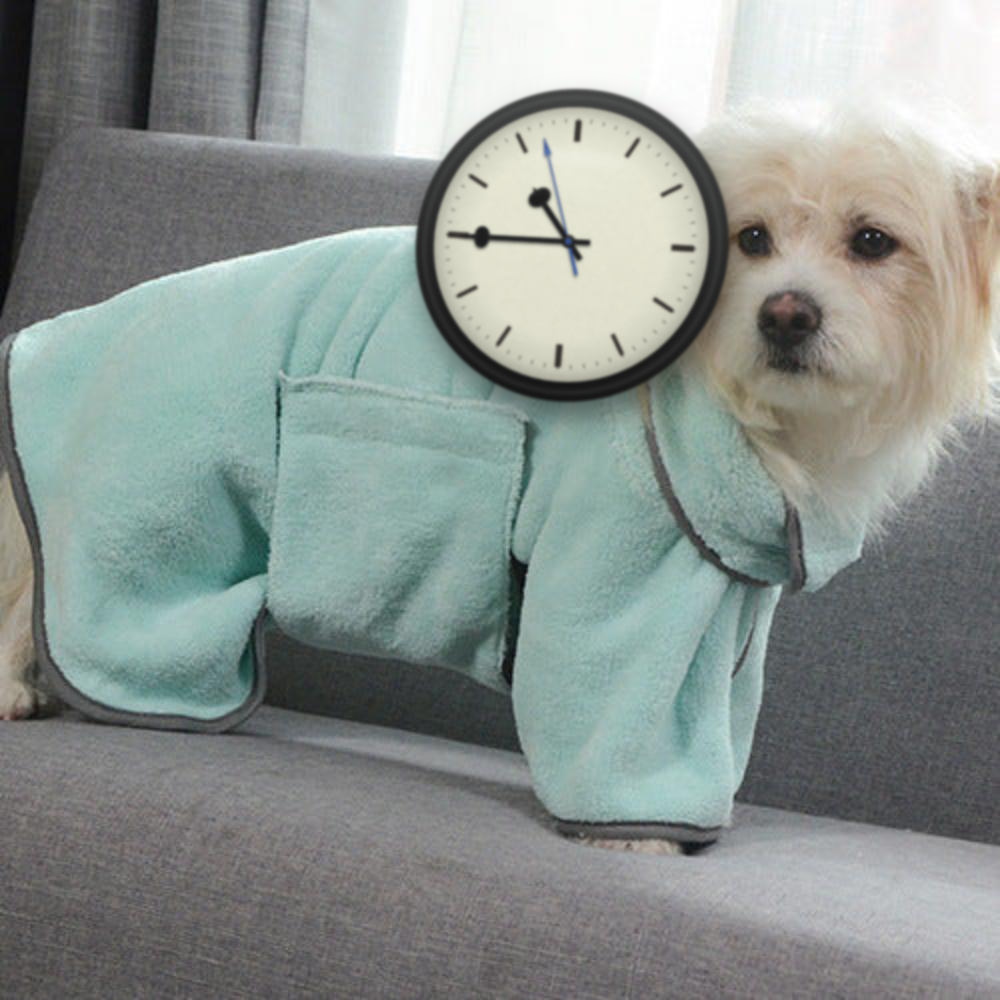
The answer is {"hour": 10, "minute": 44, "second": 57}
